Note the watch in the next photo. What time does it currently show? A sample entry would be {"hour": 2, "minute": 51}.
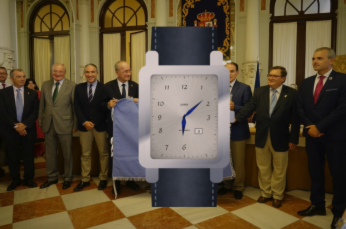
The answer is {"hour": 6, "minute": 8}
